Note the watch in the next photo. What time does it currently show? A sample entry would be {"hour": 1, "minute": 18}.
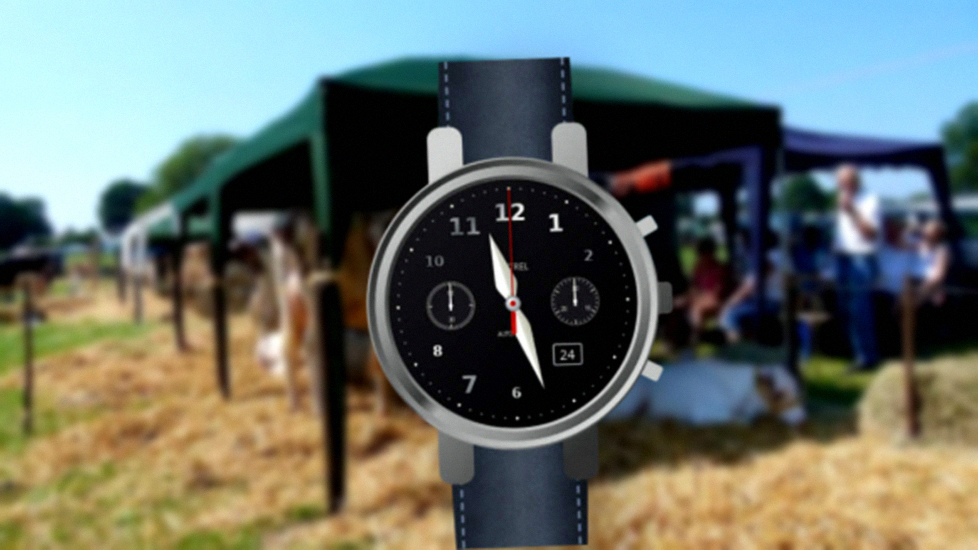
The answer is {"hour": 11, "minute": 27}
